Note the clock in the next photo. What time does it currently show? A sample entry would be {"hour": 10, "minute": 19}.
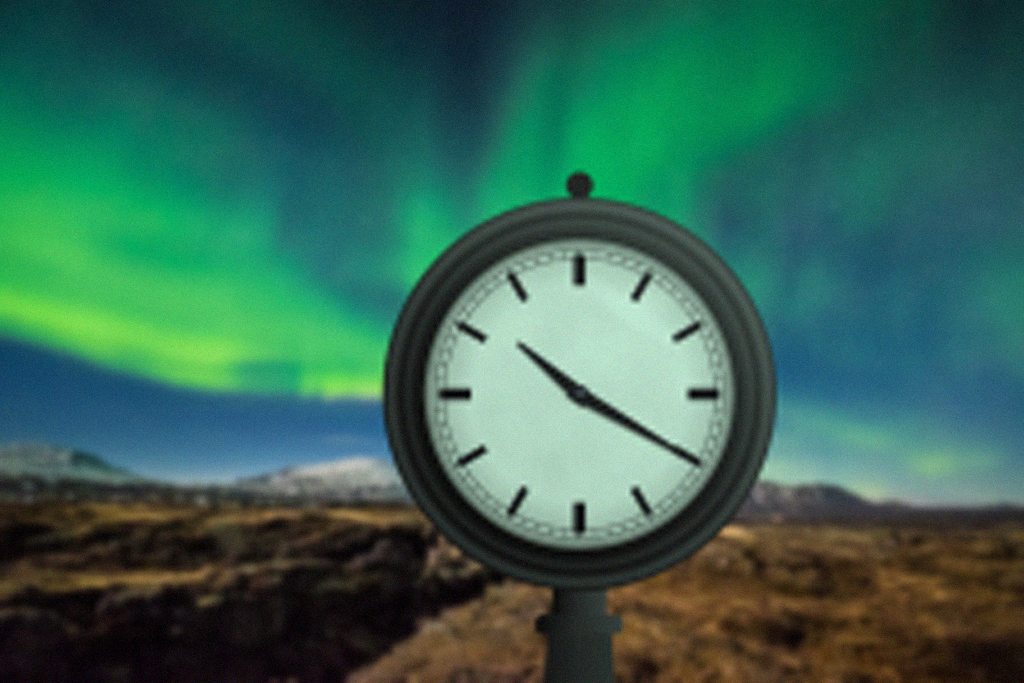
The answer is {"hour": 10, "minute": 20}
